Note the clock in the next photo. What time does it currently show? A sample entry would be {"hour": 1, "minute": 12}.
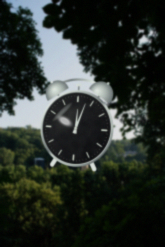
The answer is {"hour": 12, "minute": 3}
